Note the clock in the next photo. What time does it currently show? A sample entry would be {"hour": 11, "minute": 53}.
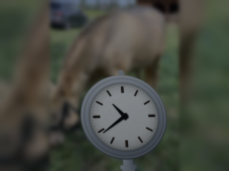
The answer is {"hour": 10, "minute": 39}
